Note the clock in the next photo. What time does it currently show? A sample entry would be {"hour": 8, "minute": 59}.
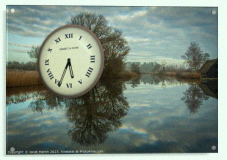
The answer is {"hour": 5, "minute": 34}
